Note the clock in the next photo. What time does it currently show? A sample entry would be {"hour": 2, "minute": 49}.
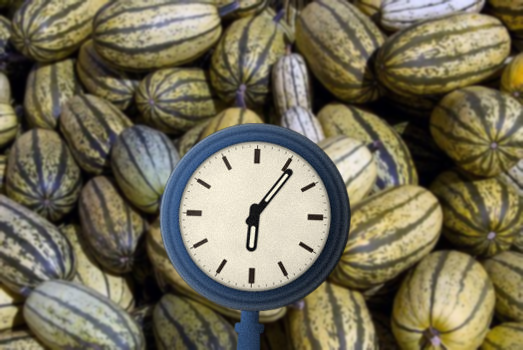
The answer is {"hour": 6, "minute": 6}
